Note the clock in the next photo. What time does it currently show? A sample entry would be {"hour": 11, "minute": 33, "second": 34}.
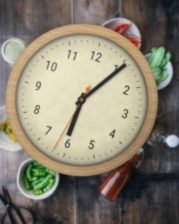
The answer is {"hour": 6, "minute": 5, "second": 32}
